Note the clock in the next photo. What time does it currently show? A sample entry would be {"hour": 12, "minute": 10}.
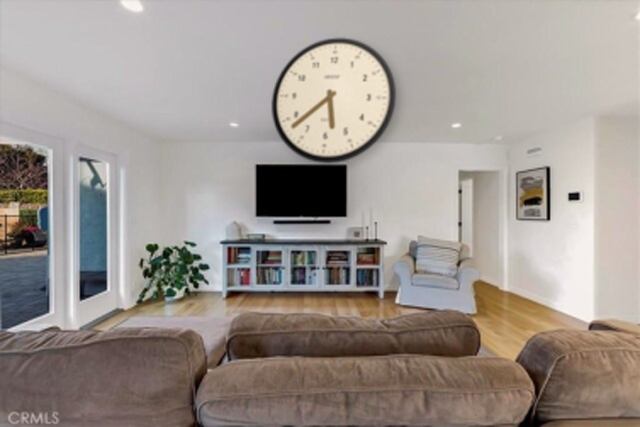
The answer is {"hour": 5, "minute": 38}
